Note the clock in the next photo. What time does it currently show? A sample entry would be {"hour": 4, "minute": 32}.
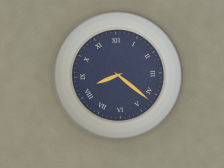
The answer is {"hour": 8, "minute": 22}
